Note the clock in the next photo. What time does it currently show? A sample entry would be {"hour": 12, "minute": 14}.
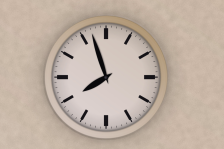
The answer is {"hour": 7, "minute": 57}
